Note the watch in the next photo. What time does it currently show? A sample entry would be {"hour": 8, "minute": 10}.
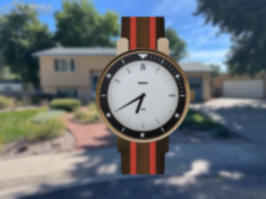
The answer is {"hour": 6, "minute": 40}
